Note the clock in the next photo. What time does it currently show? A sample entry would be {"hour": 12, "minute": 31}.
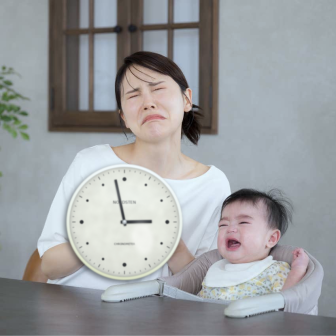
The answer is {"hour": 2, "minute": 58}
